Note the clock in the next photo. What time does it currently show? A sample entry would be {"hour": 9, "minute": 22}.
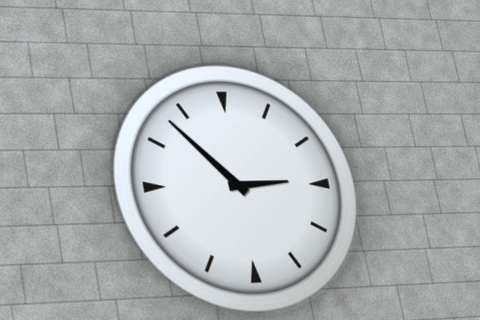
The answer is {"hour": 2, "minute": 53}
